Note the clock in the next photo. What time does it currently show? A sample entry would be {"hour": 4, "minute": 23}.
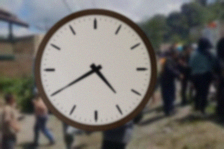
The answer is {"hour": 4, "minute": 40}
